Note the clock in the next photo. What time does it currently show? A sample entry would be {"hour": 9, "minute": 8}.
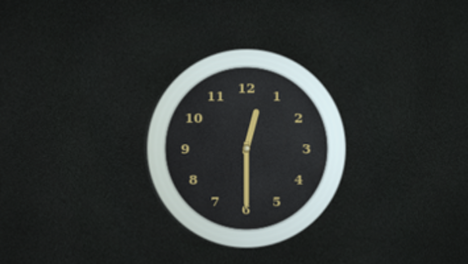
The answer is {"hour": 12, "minute": 30}
